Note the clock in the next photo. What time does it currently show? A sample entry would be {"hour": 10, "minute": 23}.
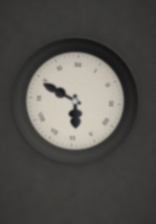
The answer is {"hour": 5, "minute": 49}
